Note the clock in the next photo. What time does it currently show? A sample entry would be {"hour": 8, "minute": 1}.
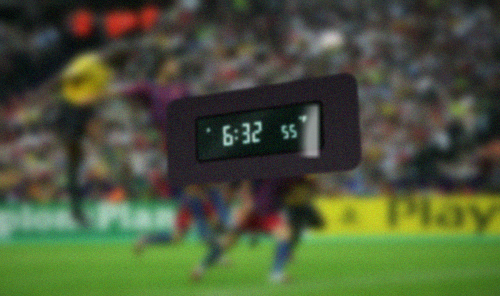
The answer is {"hour": 6, "minute": 32}
